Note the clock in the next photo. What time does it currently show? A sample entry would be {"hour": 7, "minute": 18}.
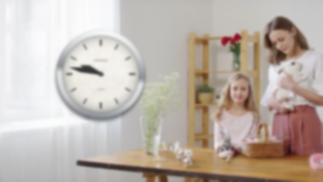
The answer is {"hour": 9, "minute": 47}
